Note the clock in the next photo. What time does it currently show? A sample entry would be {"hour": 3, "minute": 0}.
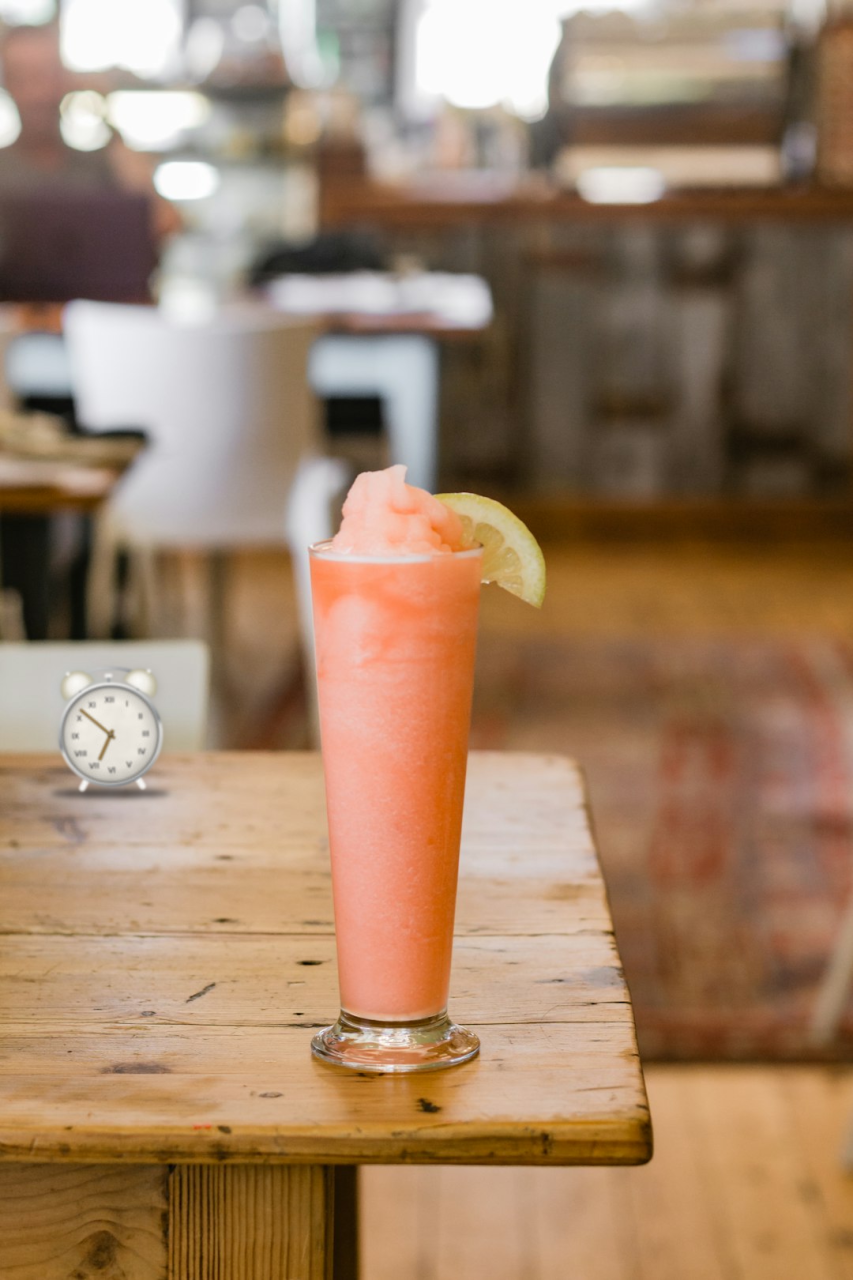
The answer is {"hour": 6, "minute": 52}
